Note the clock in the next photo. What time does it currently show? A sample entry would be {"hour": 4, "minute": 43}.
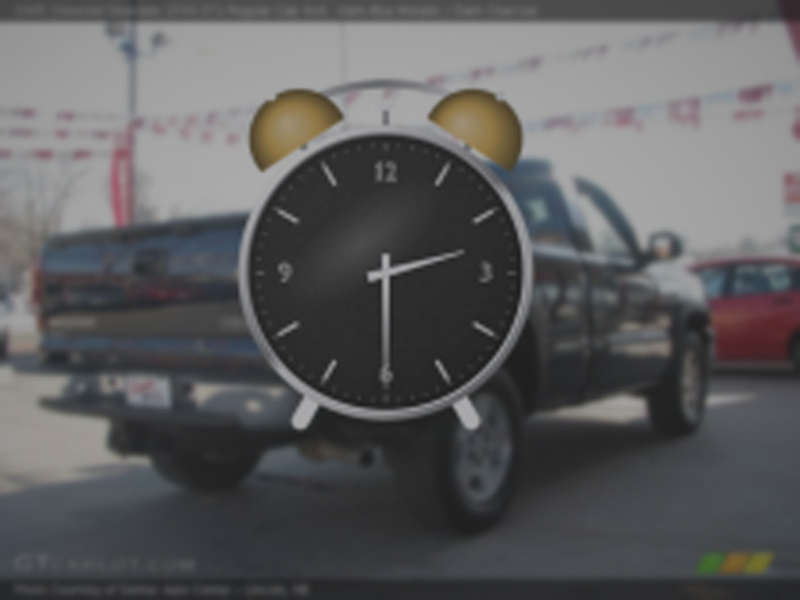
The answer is {"hour": 2, "minute": 30}
